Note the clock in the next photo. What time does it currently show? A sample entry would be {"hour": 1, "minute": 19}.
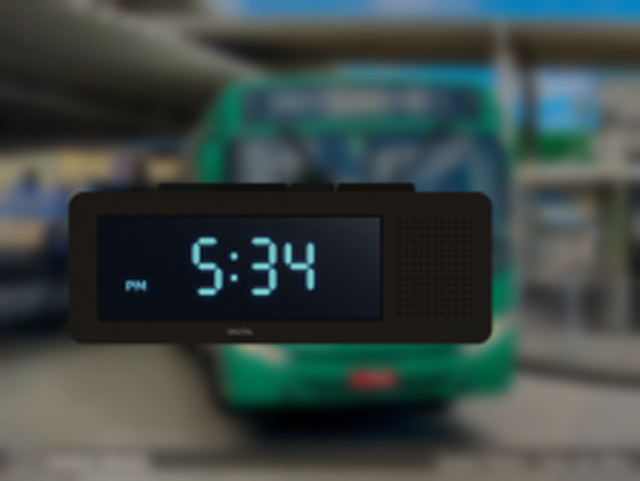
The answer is {"hour": 5, "minute": 34}
